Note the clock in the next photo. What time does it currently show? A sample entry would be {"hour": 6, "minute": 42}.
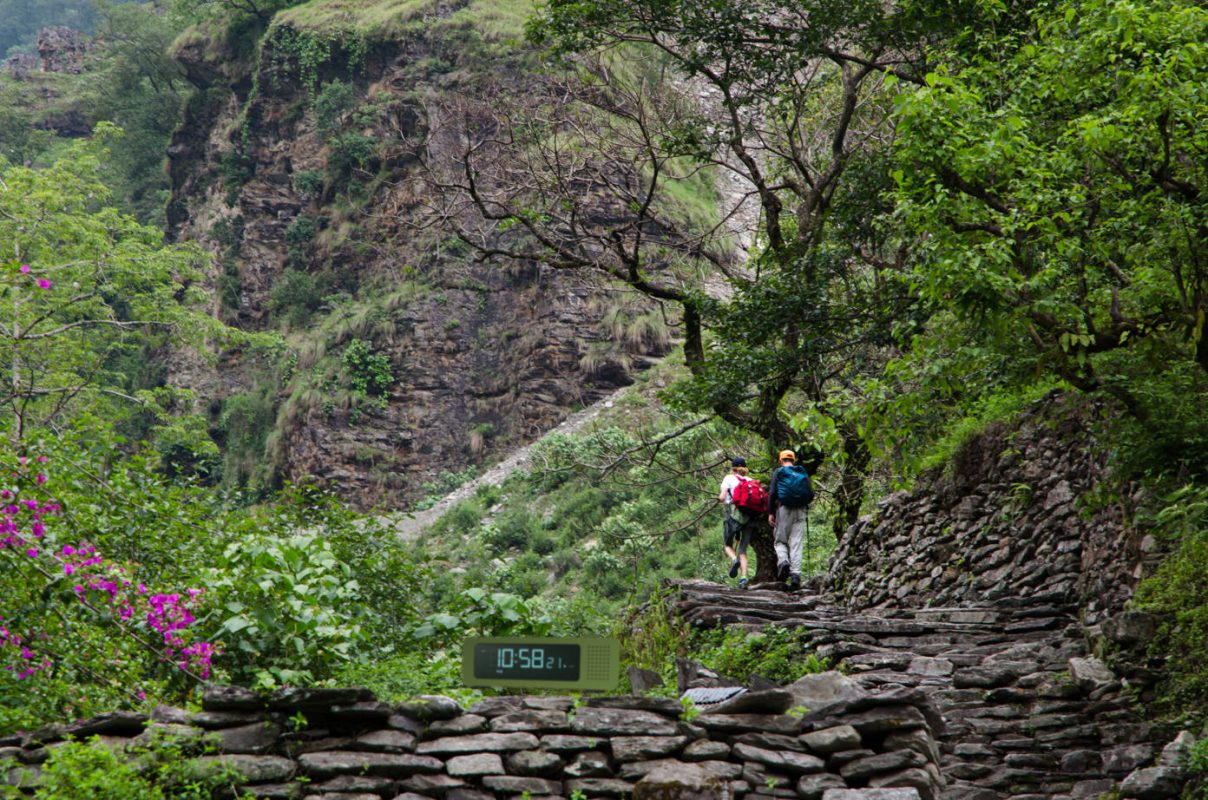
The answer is {"hour": 10, "minute": 58}
